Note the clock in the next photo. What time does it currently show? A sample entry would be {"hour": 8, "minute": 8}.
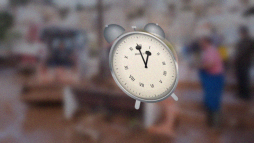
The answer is {"hour": 12, "minute": 59}
